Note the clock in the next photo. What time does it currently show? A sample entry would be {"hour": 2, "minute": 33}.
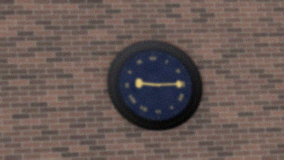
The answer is {"hour": 9, "minute": 15}
